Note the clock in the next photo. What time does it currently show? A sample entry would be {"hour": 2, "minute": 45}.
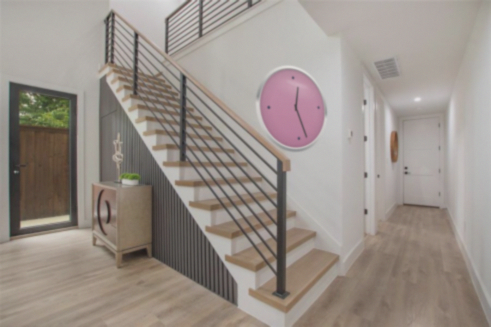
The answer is {"hour": 12, "minute": 27}
